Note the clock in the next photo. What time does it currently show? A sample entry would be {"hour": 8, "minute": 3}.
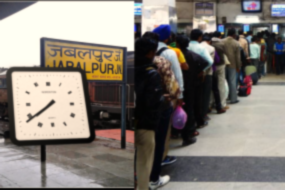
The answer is {"hour": 7, "minute": 39}
